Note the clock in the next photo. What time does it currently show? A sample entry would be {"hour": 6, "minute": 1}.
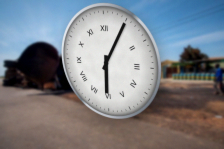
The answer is {"hour": 6, "minute": 5}
